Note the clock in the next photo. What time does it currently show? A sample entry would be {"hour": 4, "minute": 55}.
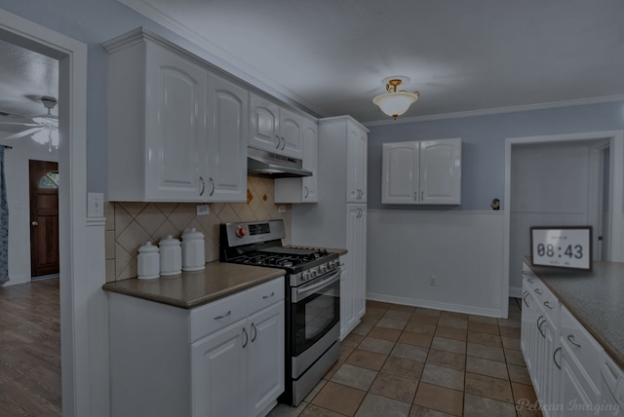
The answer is {"hour": 8, "minute": 43}
